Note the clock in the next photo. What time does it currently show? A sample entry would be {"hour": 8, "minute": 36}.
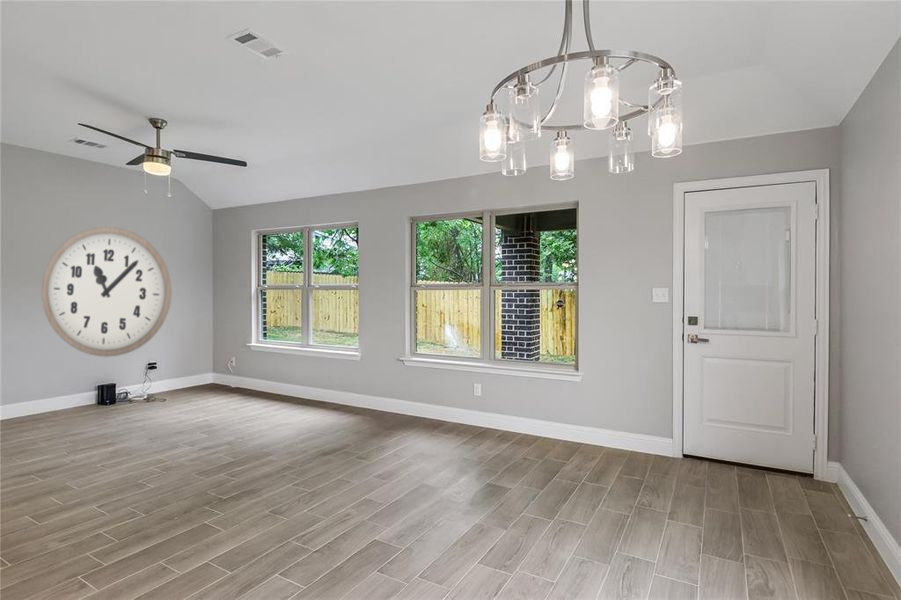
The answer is {"hour": 11, "minute": 7}
